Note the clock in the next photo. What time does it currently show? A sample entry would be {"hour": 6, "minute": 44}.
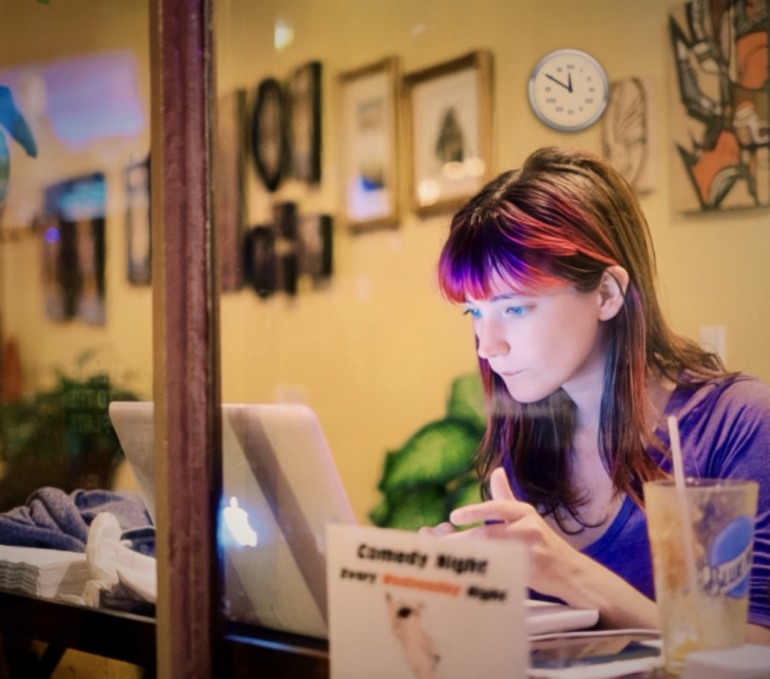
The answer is {"hour": 11, "minute": 50}
